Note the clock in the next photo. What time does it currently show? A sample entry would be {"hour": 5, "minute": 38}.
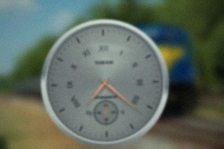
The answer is {"hour": 7, "minute": 22}
